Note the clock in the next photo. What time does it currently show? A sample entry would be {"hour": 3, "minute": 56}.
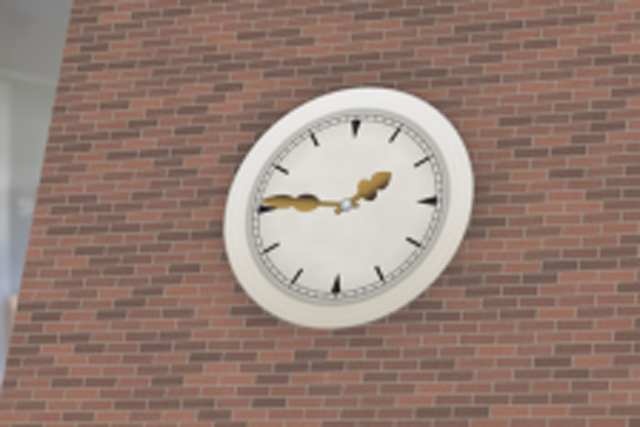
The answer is {"hour": 1, "minute": 46}
